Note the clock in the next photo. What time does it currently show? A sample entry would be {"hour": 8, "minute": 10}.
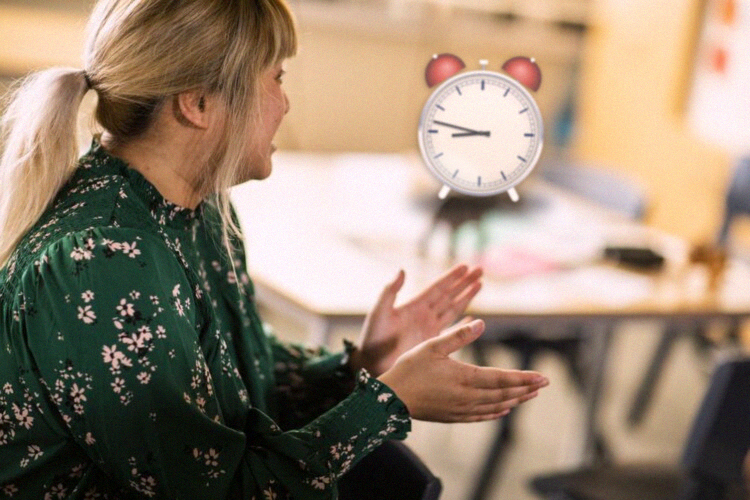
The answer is {"hour": 8, "minute": 47}
